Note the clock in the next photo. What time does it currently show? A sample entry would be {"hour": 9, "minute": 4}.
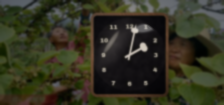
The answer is {"hour": 2, "minute": 2}
